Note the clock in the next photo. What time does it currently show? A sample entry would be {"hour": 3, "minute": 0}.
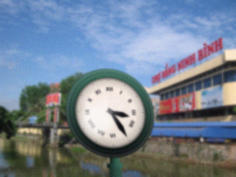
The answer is {"hour": 3, "minute": 25}
